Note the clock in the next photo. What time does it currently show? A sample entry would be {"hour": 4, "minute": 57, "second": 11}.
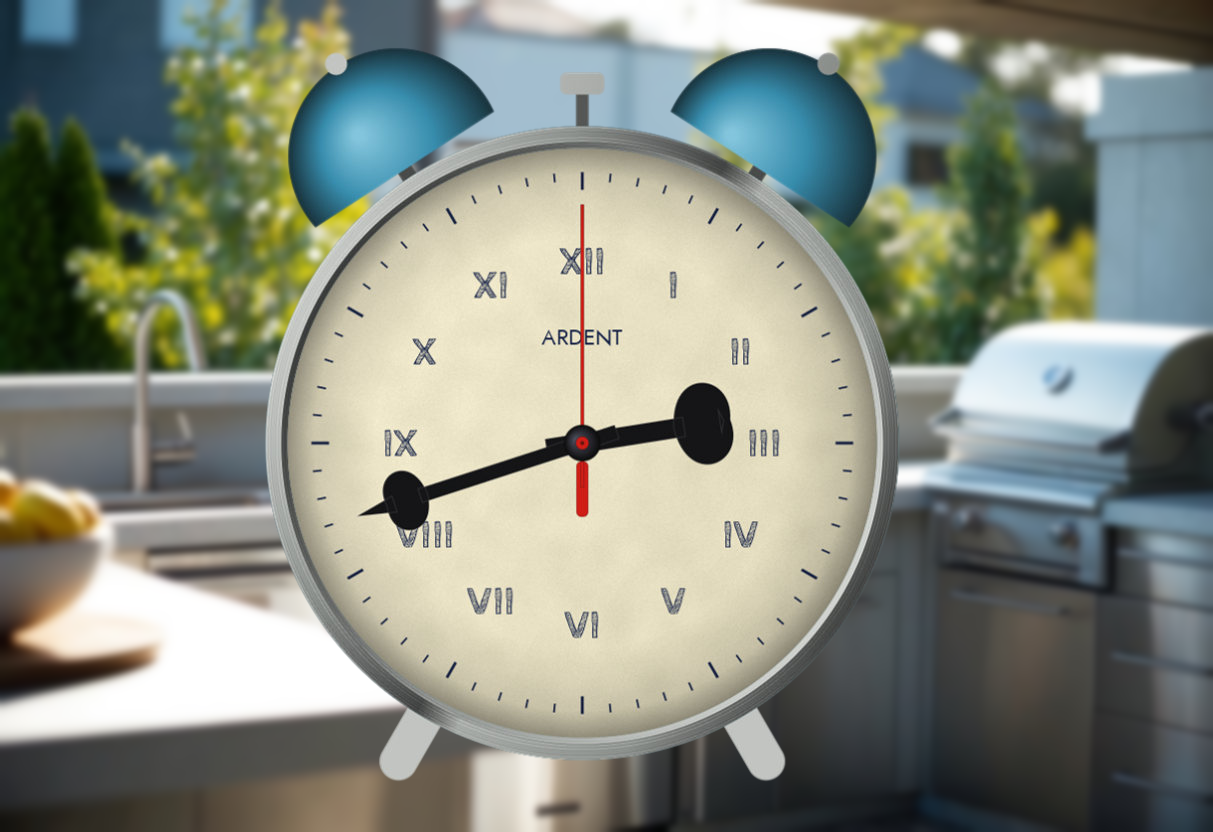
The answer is {"hour": 2, "minute": 42, "second": 0}
